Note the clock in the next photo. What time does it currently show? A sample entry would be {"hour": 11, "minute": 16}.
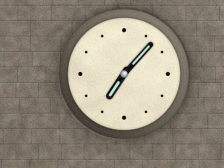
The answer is {"hour": 7, "minute": 7}
